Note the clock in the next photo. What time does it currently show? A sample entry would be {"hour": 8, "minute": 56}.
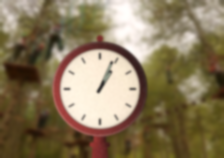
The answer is {"hour": 1, "minute": 4}
